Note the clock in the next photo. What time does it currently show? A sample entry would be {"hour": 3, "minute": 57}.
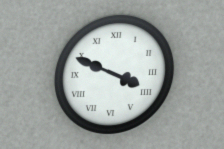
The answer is {"hour": 3, "minute": 49}
